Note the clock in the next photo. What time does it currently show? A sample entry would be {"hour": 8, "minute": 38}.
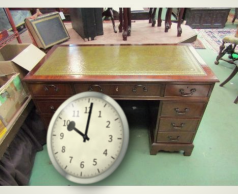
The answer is {"hour": 10, "minute": 1}
